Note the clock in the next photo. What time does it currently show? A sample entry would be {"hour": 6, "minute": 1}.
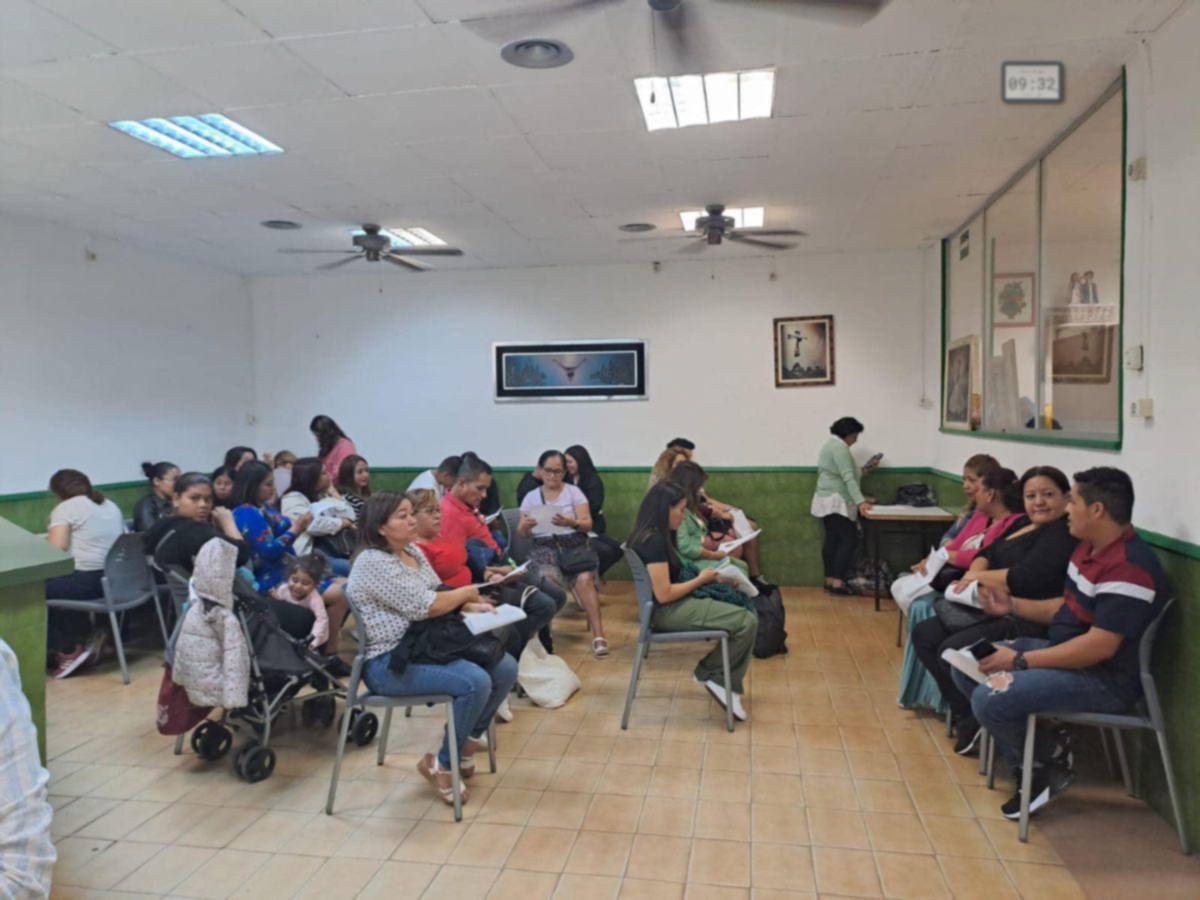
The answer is {"hour": 9, "minute": 32}
